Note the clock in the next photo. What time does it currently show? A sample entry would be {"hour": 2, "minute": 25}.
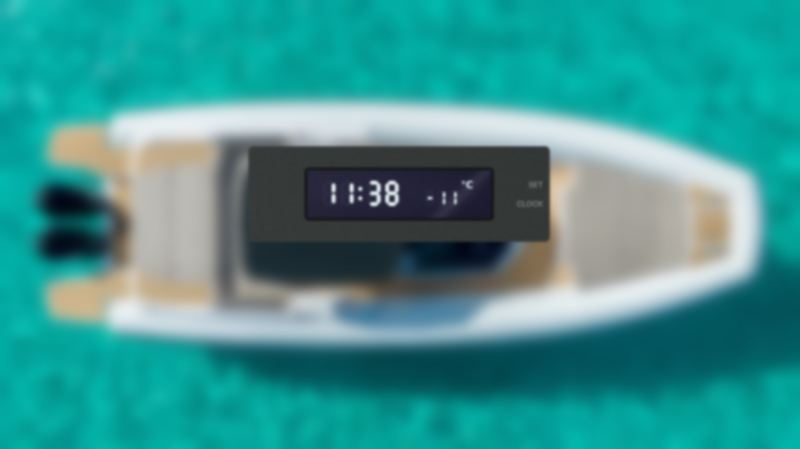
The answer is {"hour": 11, "minute": 38}
